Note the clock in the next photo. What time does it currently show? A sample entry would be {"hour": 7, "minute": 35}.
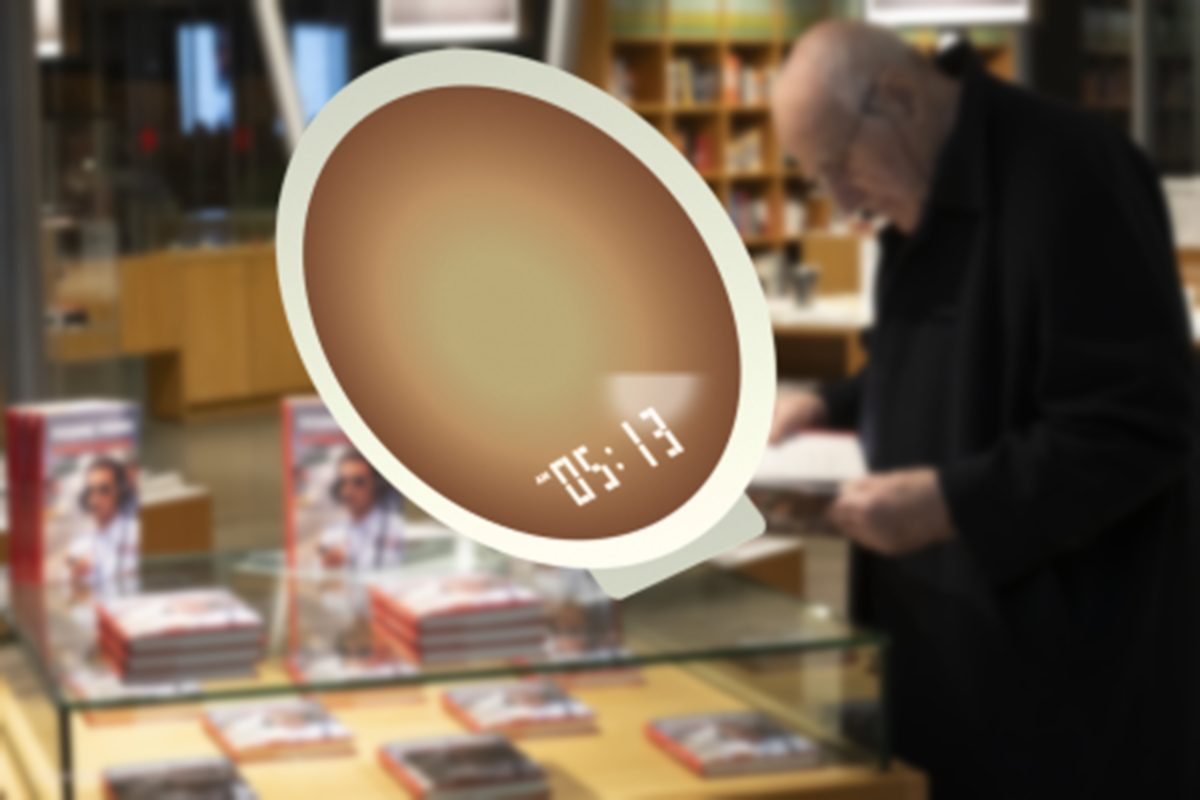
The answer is {"hour": 5, "minute": 13}
